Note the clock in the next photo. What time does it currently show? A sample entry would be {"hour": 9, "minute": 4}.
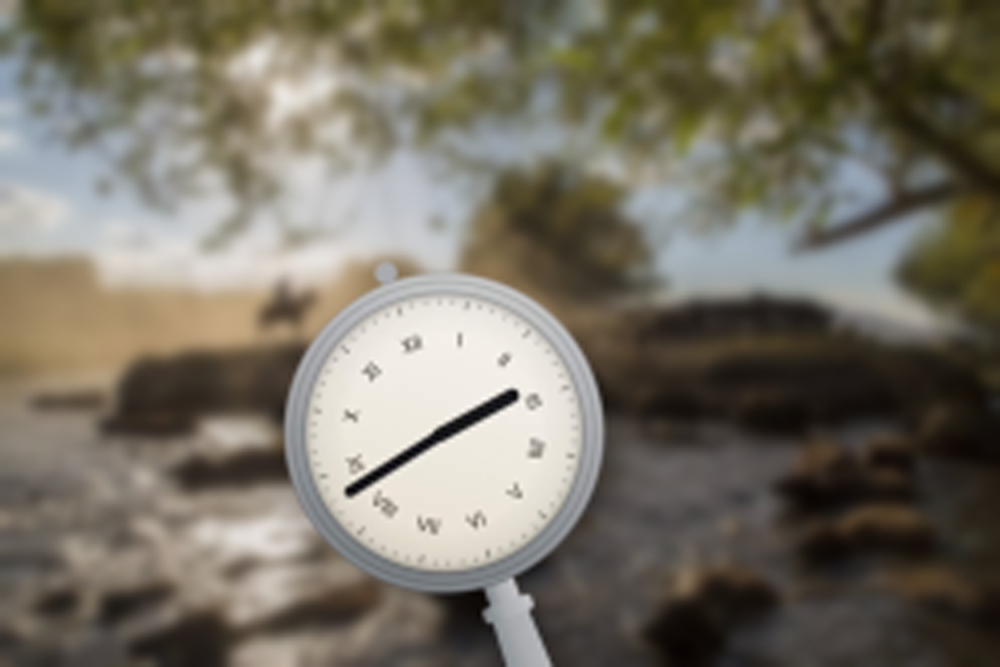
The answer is {"hour": 2, "minute": 43}
